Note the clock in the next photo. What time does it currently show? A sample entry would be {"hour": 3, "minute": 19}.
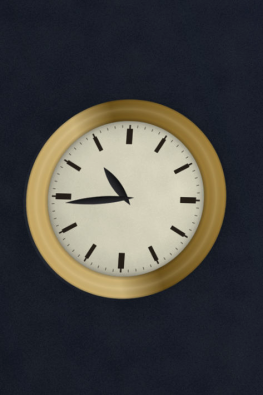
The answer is {"hour": 10, "minute": 44}
